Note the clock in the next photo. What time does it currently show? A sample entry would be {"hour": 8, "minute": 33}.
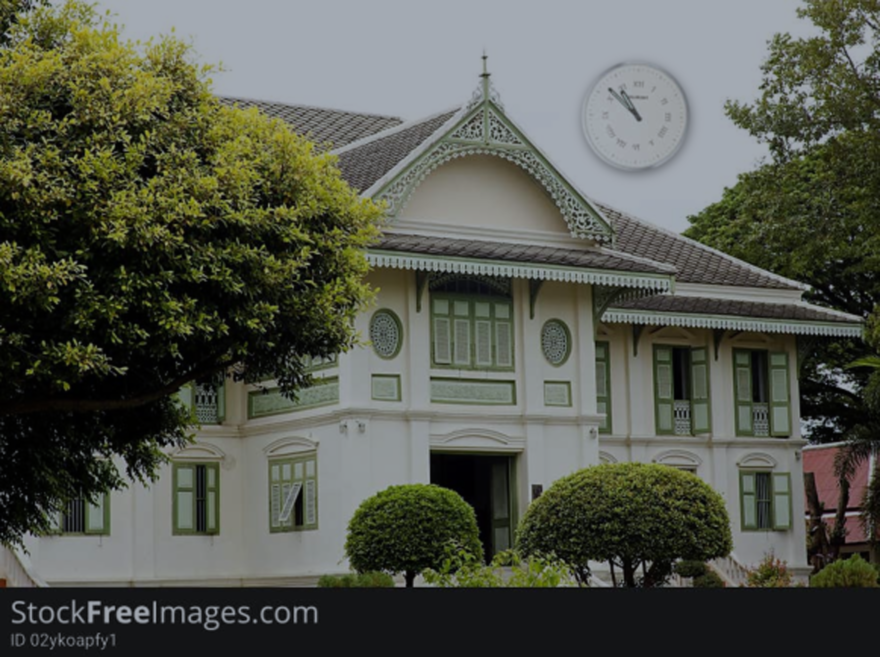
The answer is {"hour": 10, "minute": 52}
